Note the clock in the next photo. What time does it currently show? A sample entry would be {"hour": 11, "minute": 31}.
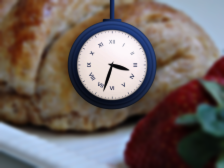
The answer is {"hour": 3, "minute": 33}
